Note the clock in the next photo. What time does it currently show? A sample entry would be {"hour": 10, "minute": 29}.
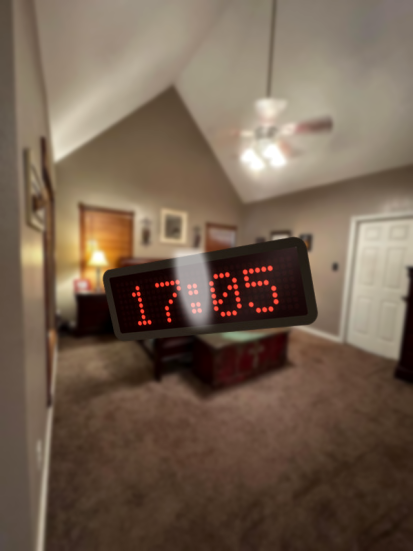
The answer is {"hour": 17, "minute": 5}
